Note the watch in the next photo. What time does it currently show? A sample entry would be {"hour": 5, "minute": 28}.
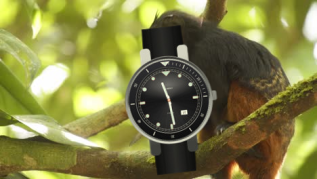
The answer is {"hour": 11, "minute": 29}
